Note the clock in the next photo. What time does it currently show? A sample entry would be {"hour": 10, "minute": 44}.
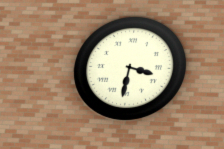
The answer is {"hour": 3, "minute": 31}
